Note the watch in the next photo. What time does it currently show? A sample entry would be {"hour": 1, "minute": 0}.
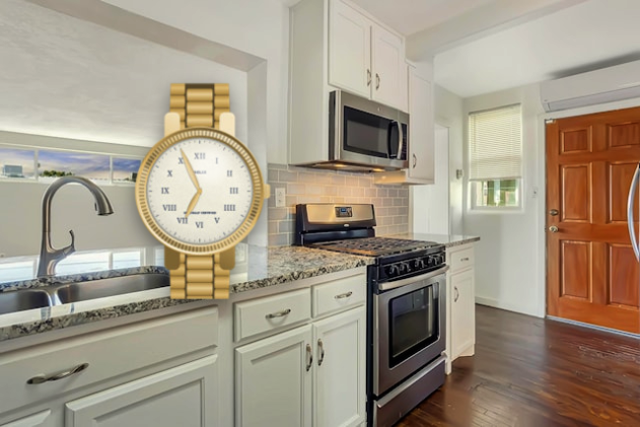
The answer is {"hour": 6, "minute": 56}
